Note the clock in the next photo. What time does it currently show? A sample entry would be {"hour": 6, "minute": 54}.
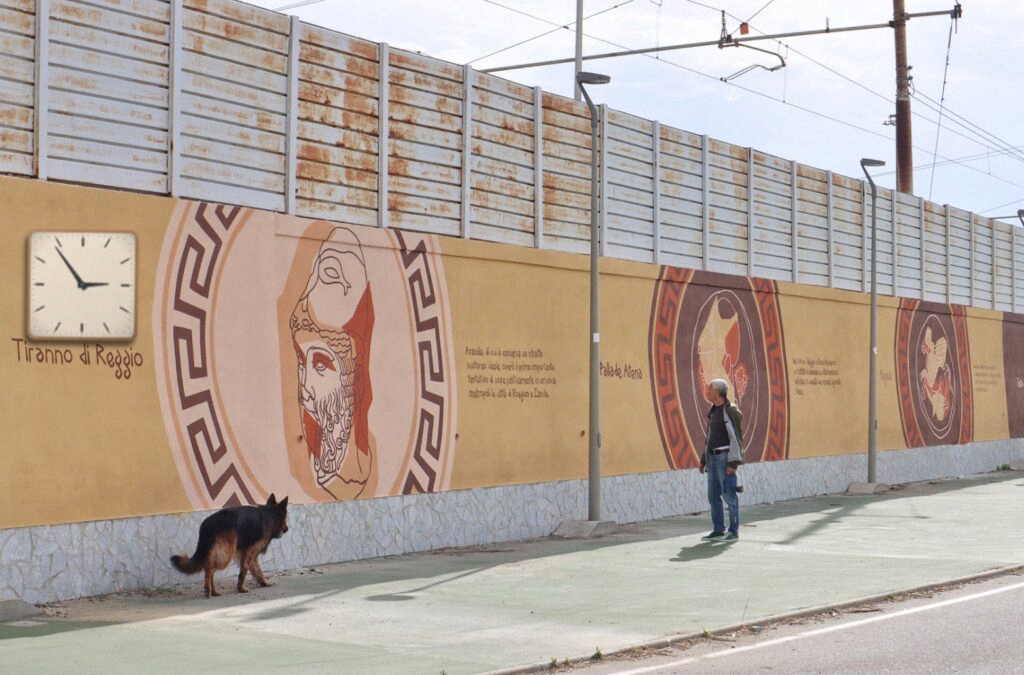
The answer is {"hour": 2, "minute": 54}
